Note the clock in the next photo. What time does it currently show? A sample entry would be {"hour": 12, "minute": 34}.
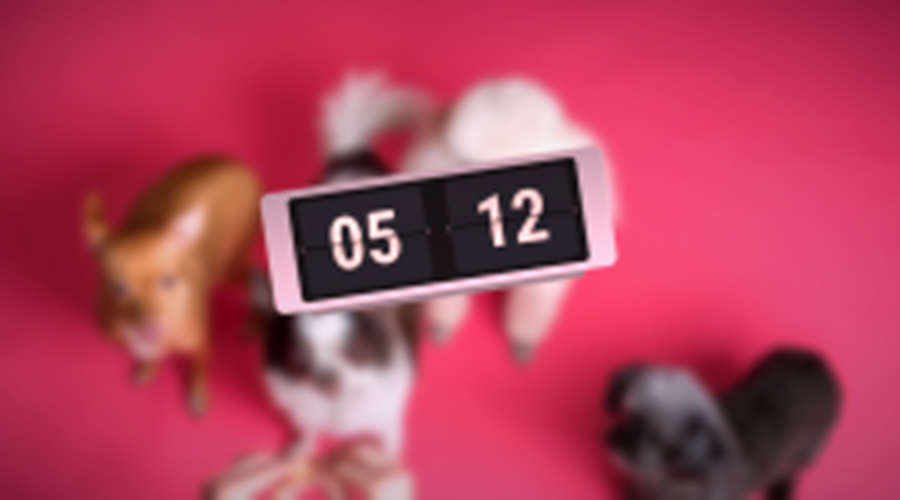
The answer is {"hour": 5, "minute": 12}
